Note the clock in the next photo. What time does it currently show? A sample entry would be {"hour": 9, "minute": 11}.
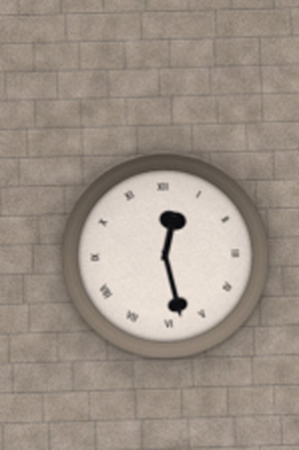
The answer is {"hour": 12, "minute": 28}
